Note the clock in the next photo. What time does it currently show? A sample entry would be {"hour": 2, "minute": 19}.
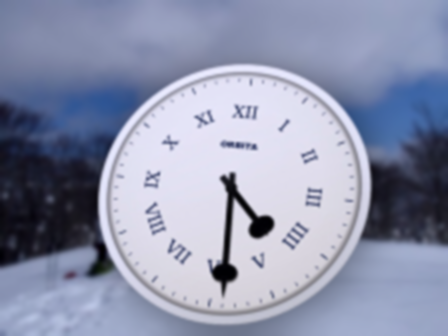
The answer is {"hour": 4, "minute": 29}
